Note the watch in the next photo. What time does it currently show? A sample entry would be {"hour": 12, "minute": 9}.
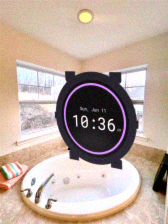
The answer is {"hour": 10, "minute": 36}
